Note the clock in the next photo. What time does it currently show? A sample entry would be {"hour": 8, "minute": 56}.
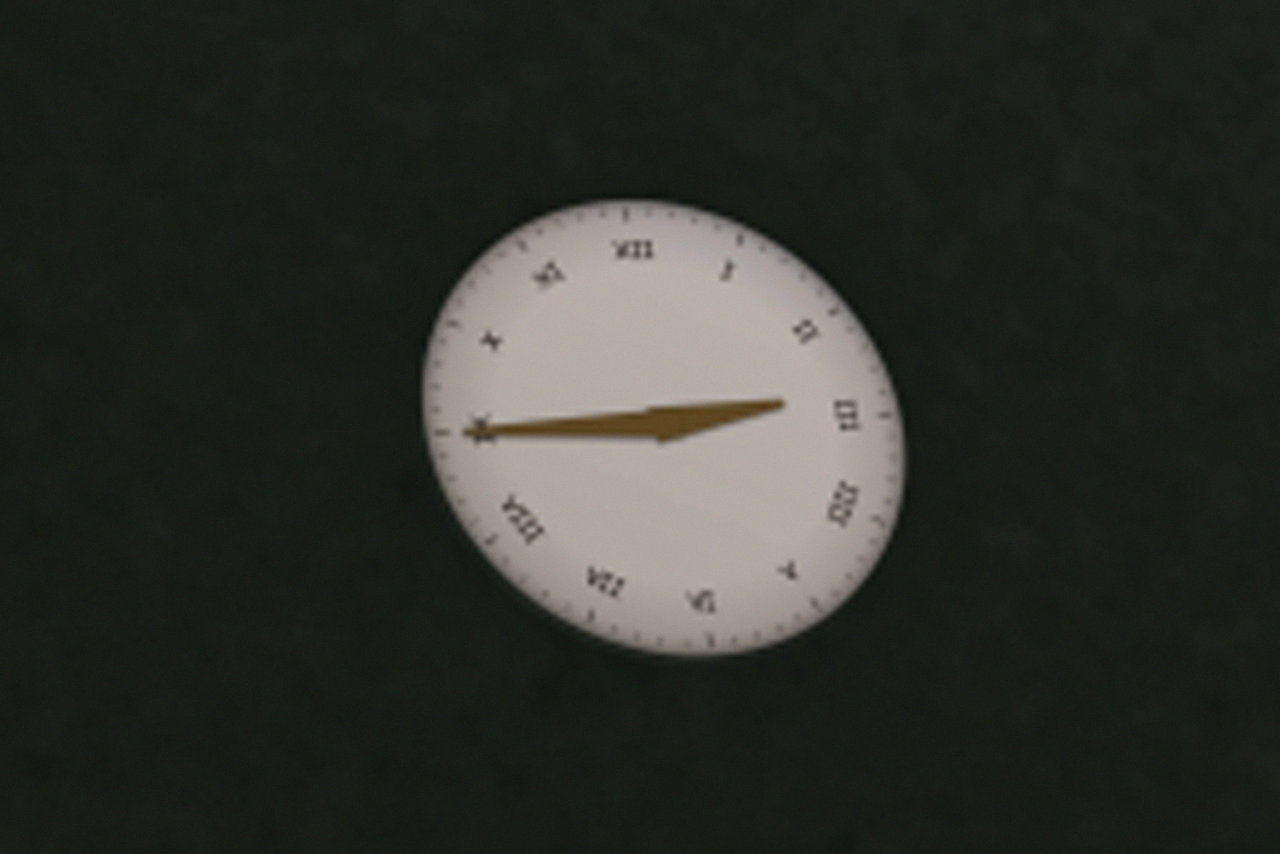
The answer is {"hour": 2, "minute": 45}
